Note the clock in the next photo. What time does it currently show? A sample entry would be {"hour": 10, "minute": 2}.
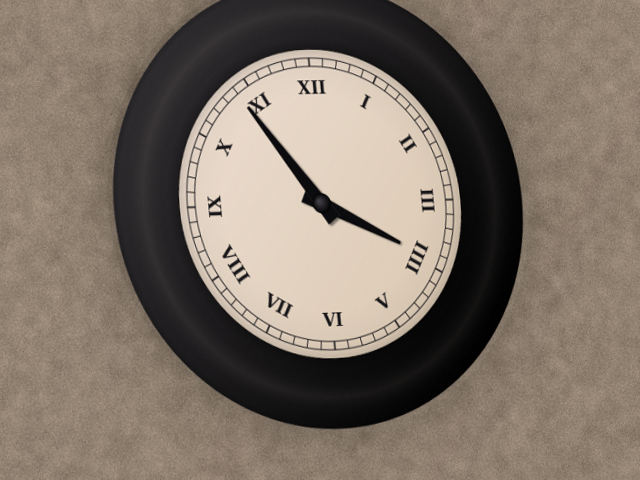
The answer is {"hour": 3, "minute": 54}
